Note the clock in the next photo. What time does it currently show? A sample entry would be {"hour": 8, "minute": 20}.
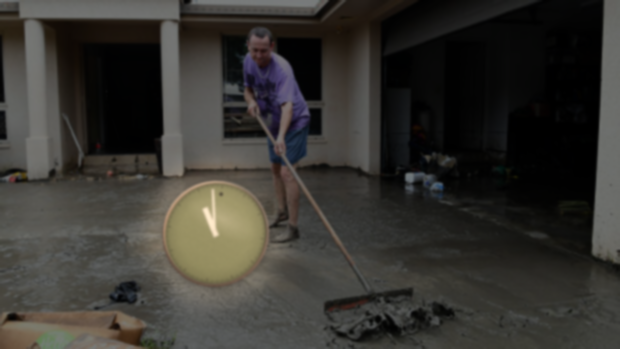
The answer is {"hour": 10, "minute": 58}
